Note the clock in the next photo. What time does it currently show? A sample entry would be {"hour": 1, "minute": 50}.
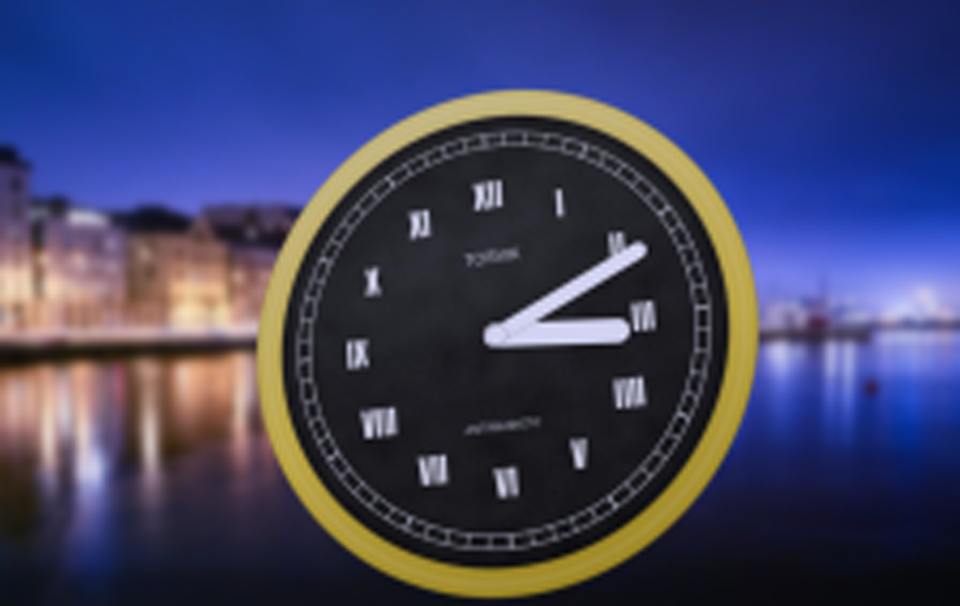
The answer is {"hour": 3, "minute": 11}
